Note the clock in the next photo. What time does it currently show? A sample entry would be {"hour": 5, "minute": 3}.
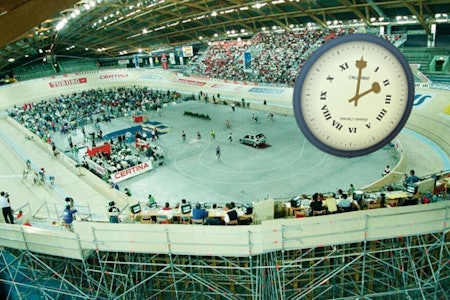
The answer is {"hour": 2, "minute": 0}
